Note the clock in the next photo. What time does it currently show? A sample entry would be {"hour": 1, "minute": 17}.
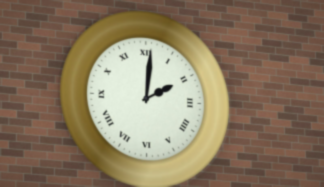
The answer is {"hour": 2, "minute": 1}
